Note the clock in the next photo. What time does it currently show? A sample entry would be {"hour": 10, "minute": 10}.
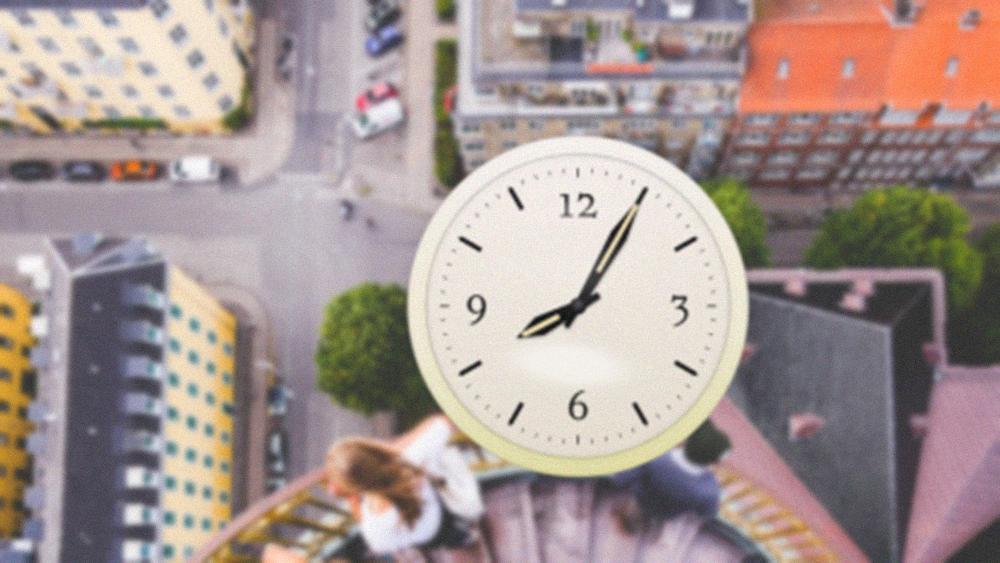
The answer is {"hour": 8, "minute": 5}
